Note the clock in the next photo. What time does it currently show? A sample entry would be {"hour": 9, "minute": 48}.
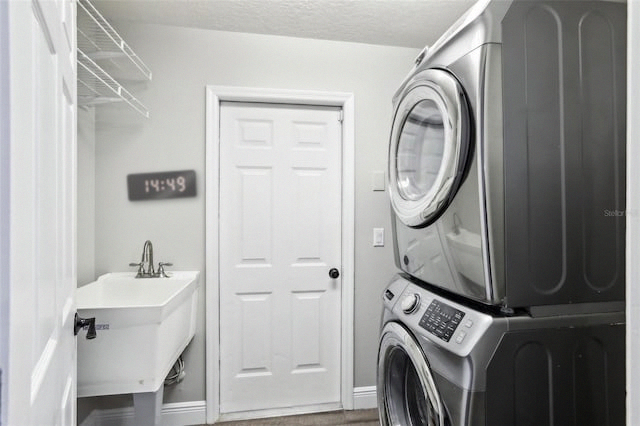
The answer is {"hour": 14, "minute": 49}
